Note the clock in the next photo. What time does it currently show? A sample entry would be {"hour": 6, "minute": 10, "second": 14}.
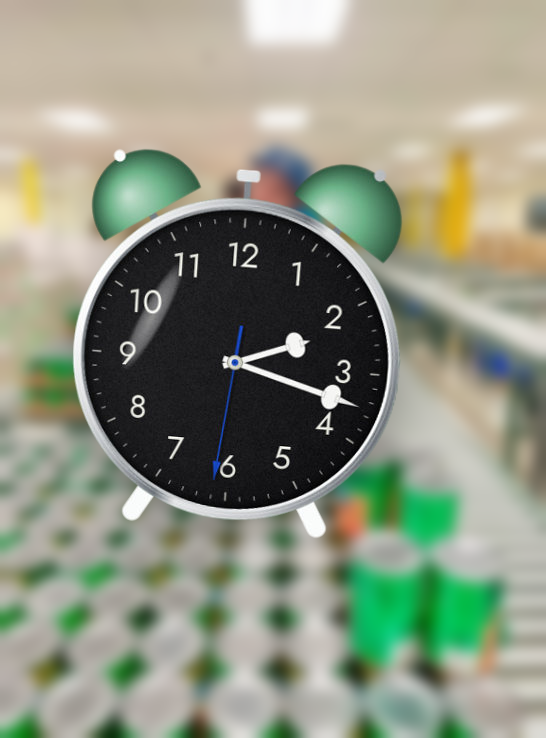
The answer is {"hour": 2, "minute": 17, "second": 31}
